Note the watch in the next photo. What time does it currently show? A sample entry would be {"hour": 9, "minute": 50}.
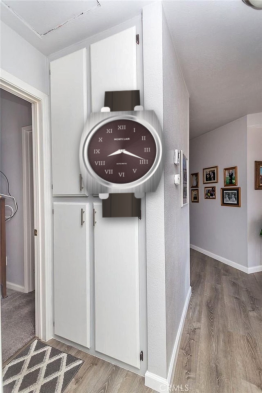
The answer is {"hour": 8, "minute": 19}
